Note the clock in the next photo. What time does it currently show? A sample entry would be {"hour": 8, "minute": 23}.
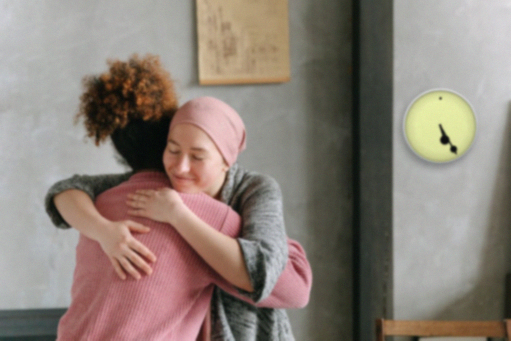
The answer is {"hour": 5, "minute": 25}
